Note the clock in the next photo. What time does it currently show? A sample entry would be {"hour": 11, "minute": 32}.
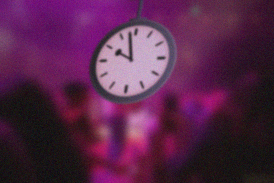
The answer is {"hour": 9, "minute": 58}
